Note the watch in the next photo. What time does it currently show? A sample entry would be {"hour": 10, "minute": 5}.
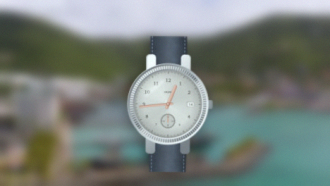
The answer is {"hour": 12, "minute": 44}
